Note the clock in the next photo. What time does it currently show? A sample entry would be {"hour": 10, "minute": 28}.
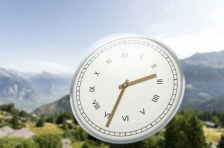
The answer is {"hour": 2, "minute": 34}
